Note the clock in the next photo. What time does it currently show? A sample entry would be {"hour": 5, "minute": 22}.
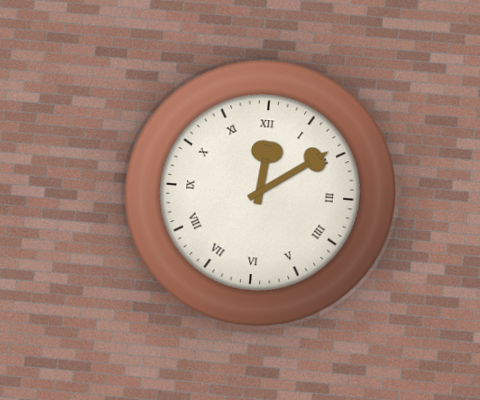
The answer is {"hour": 12, "minute": 9}
